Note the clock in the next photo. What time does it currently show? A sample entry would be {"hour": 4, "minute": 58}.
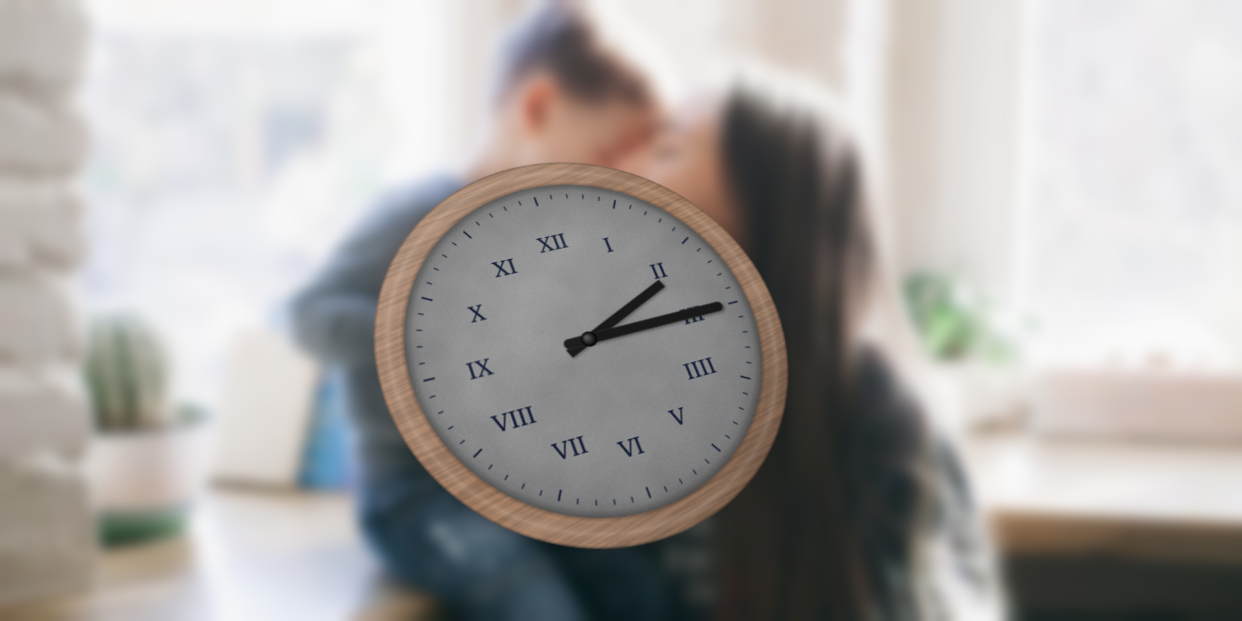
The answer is {"hour": 2, "minute": 15}
